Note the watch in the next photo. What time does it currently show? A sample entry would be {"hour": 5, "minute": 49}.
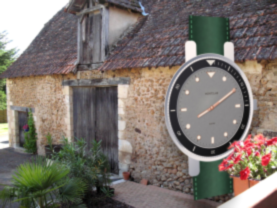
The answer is {"hour": 8, "minute": 10}
